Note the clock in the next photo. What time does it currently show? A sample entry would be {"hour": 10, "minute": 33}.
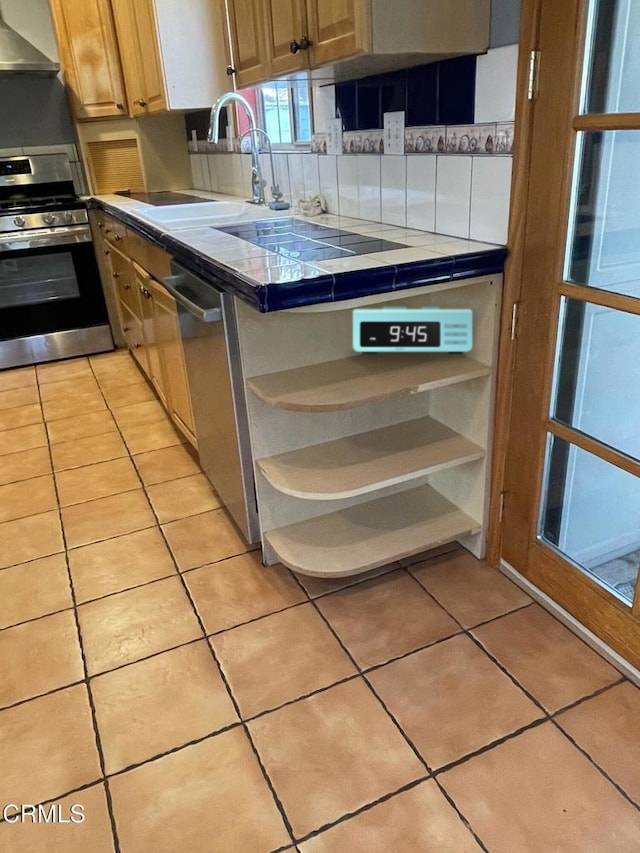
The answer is {"hour": 9, "minute": 45}
